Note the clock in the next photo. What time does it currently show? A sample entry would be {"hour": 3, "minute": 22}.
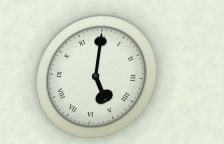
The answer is {"hour": 5, "minute": 0}
